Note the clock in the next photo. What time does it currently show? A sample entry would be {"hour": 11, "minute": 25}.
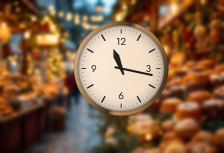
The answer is {"hour": 11, "minute": 17}
